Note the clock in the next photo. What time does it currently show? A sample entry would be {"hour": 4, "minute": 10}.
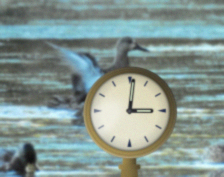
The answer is {"hour": 3, "minute": 1}
